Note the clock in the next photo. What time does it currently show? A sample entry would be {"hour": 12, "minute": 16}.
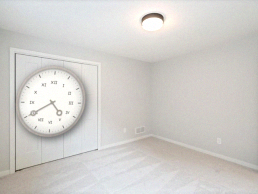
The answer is {"hour": 4, "minute": 40}
